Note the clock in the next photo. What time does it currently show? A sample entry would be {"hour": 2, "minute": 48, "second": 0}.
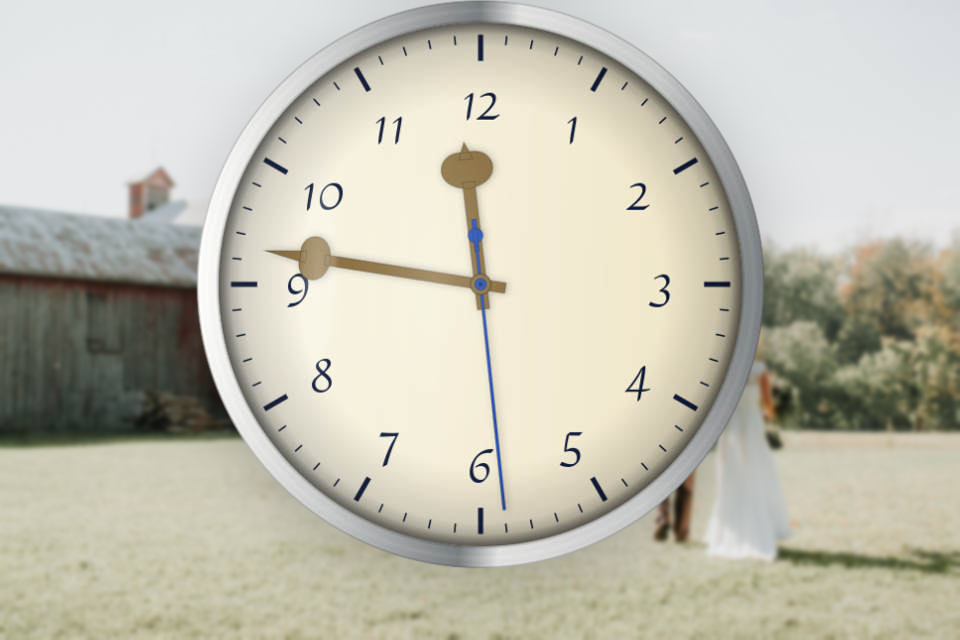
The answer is {"hour": 11, "minute": 46, "second": 29}
